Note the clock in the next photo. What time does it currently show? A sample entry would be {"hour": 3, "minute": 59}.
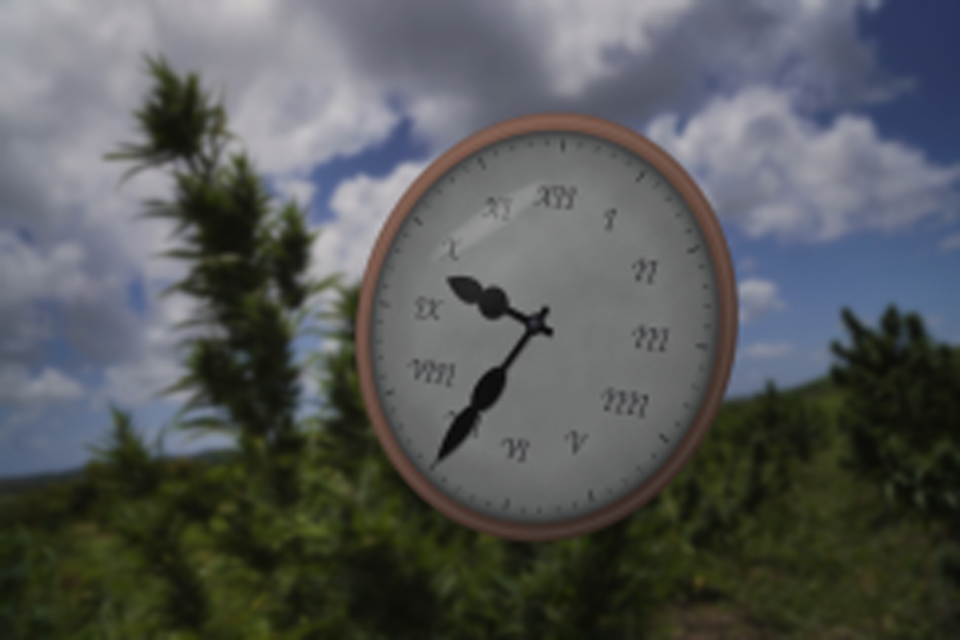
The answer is {"hour": 9, "minute": 35}
